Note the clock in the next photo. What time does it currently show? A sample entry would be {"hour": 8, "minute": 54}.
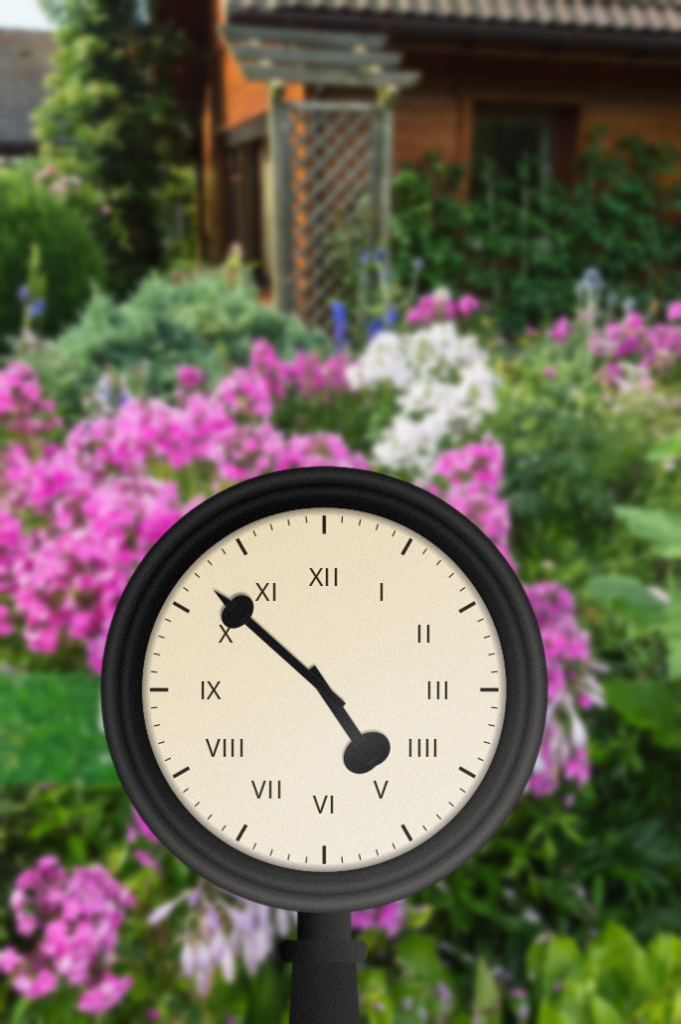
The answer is {"hour": 4, "minute": 52}
